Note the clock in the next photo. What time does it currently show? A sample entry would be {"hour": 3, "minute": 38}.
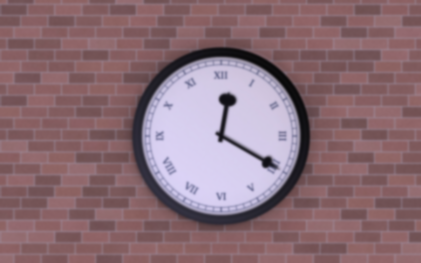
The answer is {"hour": 12, "minute": 20}
